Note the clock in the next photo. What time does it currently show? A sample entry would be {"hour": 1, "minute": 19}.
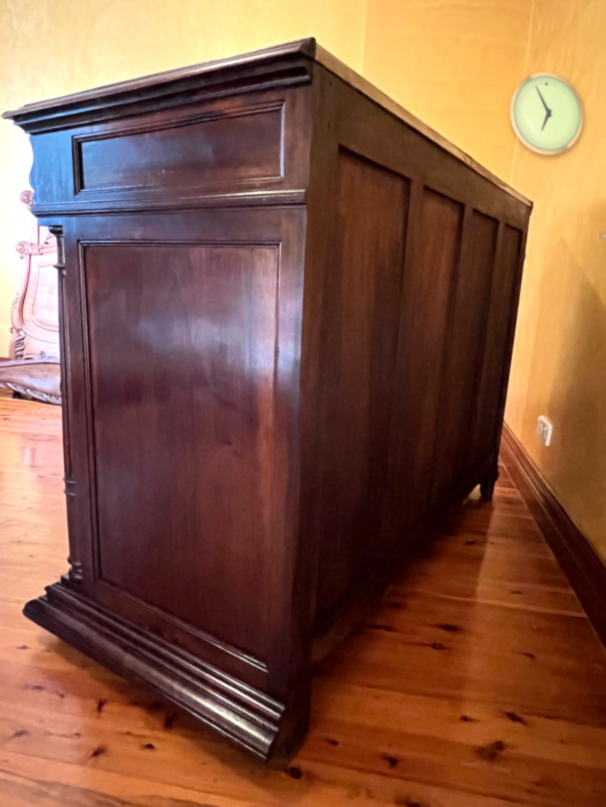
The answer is {"hour": 6, "minute": 56}
